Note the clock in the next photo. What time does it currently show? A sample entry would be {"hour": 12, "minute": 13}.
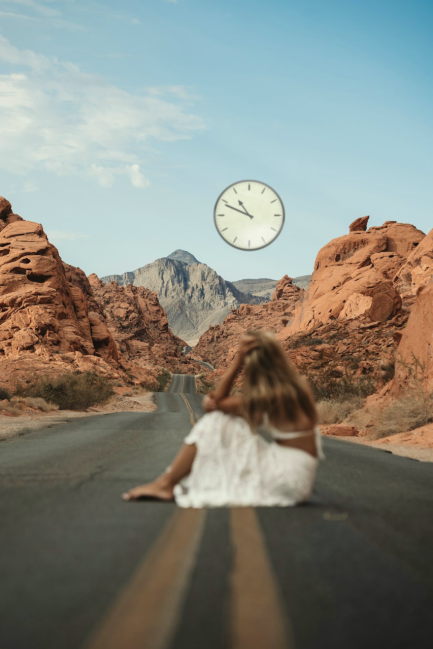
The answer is {"hour": 10, "minute": 49}
